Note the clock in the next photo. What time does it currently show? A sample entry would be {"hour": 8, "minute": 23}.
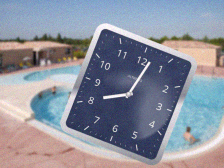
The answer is {"hour": 8, "minute": 2}
